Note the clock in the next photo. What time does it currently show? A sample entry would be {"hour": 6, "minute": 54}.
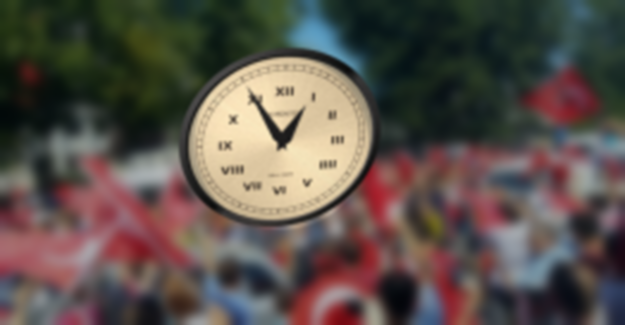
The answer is {"hour": 12, "minute": 55}
